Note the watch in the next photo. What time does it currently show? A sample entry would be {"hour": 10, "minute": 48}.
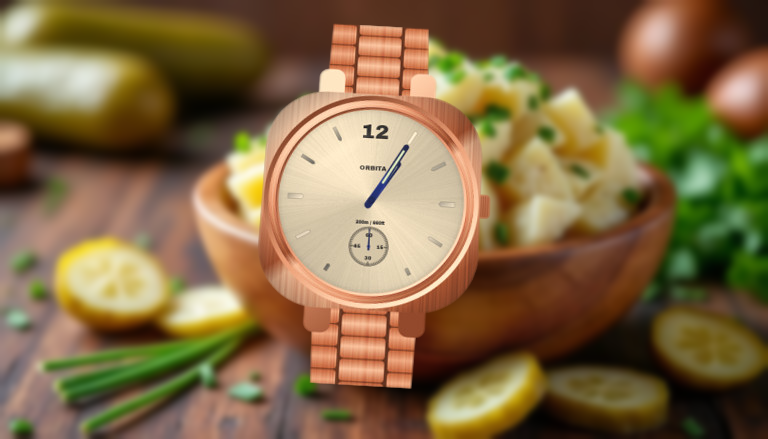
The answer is {"hour": 1, "minute": 5}
